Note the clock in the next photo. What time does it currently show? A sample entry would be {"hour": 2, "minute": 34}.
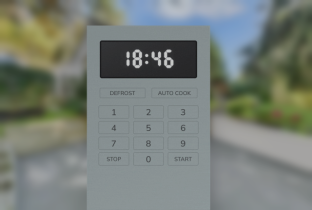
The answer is {"hour": 18, "minute": 46}
